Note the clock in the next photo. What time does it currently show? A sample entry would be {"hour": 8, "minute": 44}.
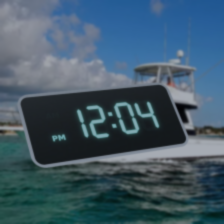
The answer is {"hour": 12, "minute": 4}
